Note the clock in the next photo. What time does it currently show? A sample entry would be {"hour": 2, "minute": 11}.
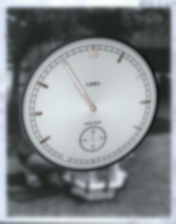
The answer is {"hour": 10, "minute": 55}
